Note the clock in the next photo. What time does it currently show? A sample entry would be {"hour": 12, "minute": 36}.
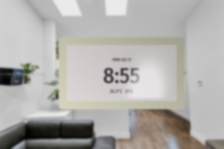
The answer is {"hour": 8, "minute": 55}
